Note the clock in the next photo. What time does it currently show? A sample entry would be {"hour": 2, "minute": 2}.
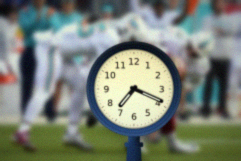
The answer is {"hour": 7, "minute": 19}
